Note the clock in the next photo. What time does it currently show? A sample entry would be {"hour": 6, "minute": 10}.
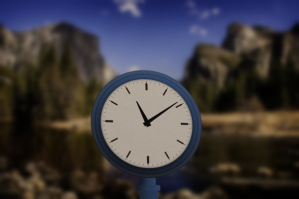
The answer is {"hour": 11, "minute": 9}
